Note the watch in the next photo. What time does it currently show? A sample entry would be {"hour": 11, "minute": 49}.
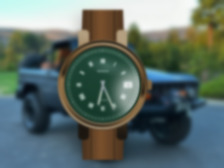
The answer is {"hour": 6, "minute": 26}
